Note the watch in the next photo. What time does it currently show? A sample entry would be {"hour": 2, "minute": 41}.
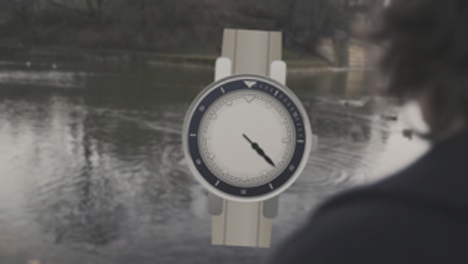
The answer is {"hour": 4, "minute": 22}
